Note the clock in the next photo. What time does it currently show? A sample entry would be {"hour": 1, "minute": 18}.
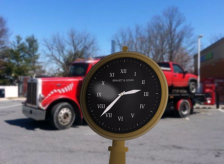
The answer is {"hour": 2, "minute": 37}
